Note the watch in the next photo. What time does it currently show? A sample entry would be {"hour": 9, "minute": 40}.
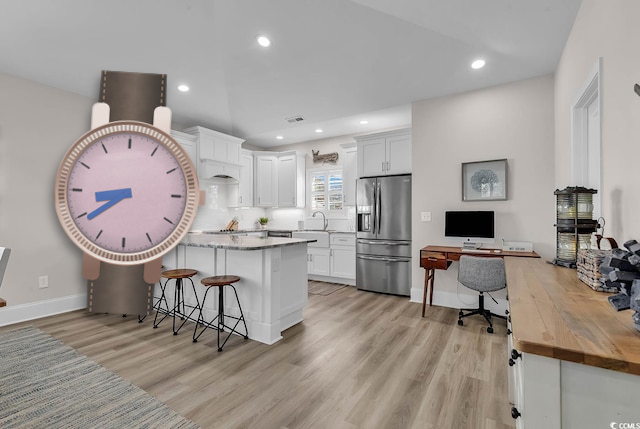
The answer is {"hour": 8, "minute": 39}
